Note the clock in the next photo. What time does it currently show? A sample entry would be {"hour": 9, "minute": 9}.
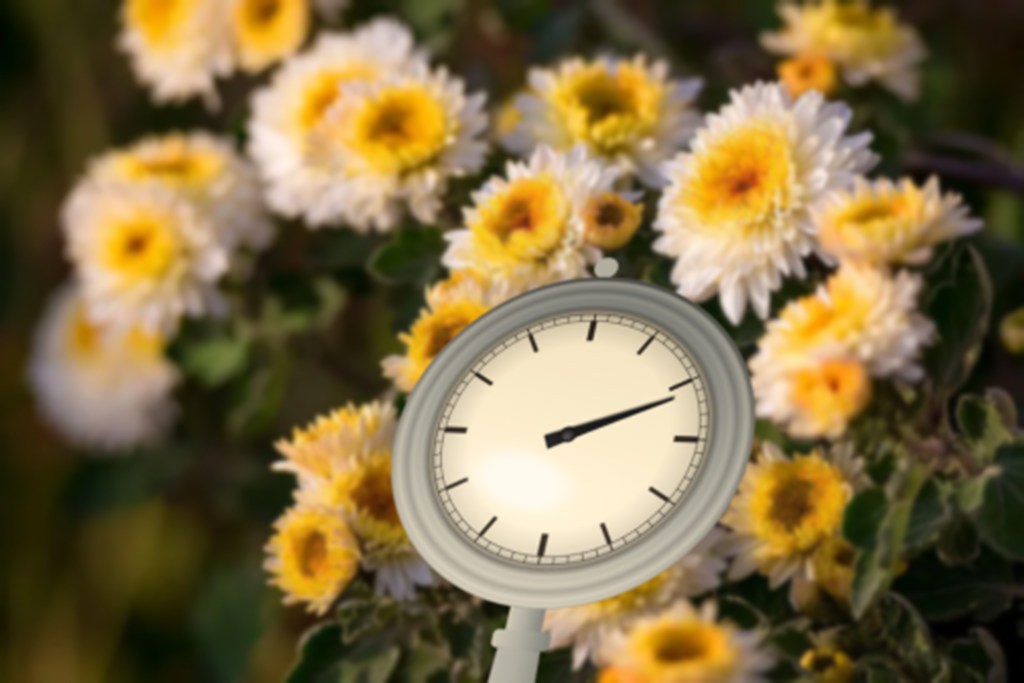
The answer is {"hour": 2, "minute": 11}
